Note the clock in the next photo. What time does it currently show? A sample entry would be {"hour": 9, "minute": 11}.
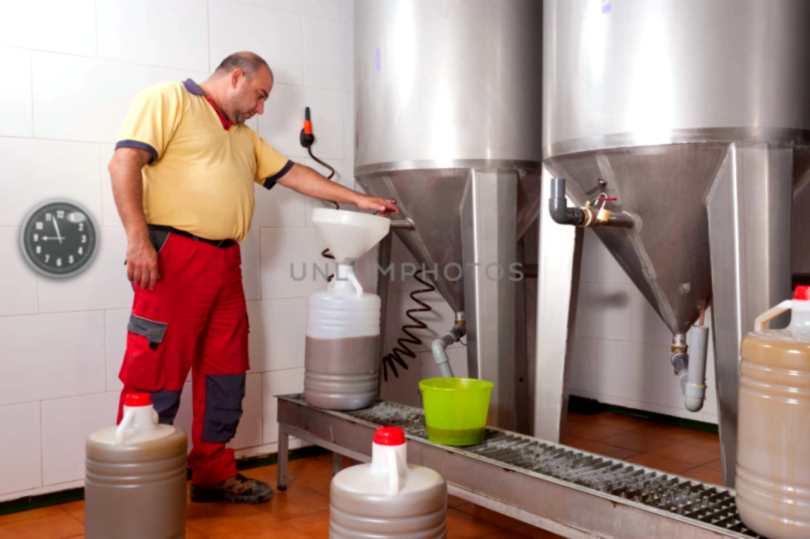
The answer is {"hour": 8, "minute": 57}
